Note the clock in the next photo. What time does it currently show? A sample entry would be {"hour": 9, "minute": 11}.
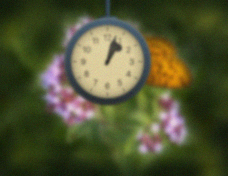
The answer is {"hour": 1, "minute": 3}
